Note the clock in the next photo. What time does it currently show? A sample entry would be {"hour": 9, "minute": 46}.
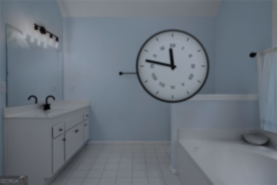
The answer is {"hour": 11, "minute": 47}
